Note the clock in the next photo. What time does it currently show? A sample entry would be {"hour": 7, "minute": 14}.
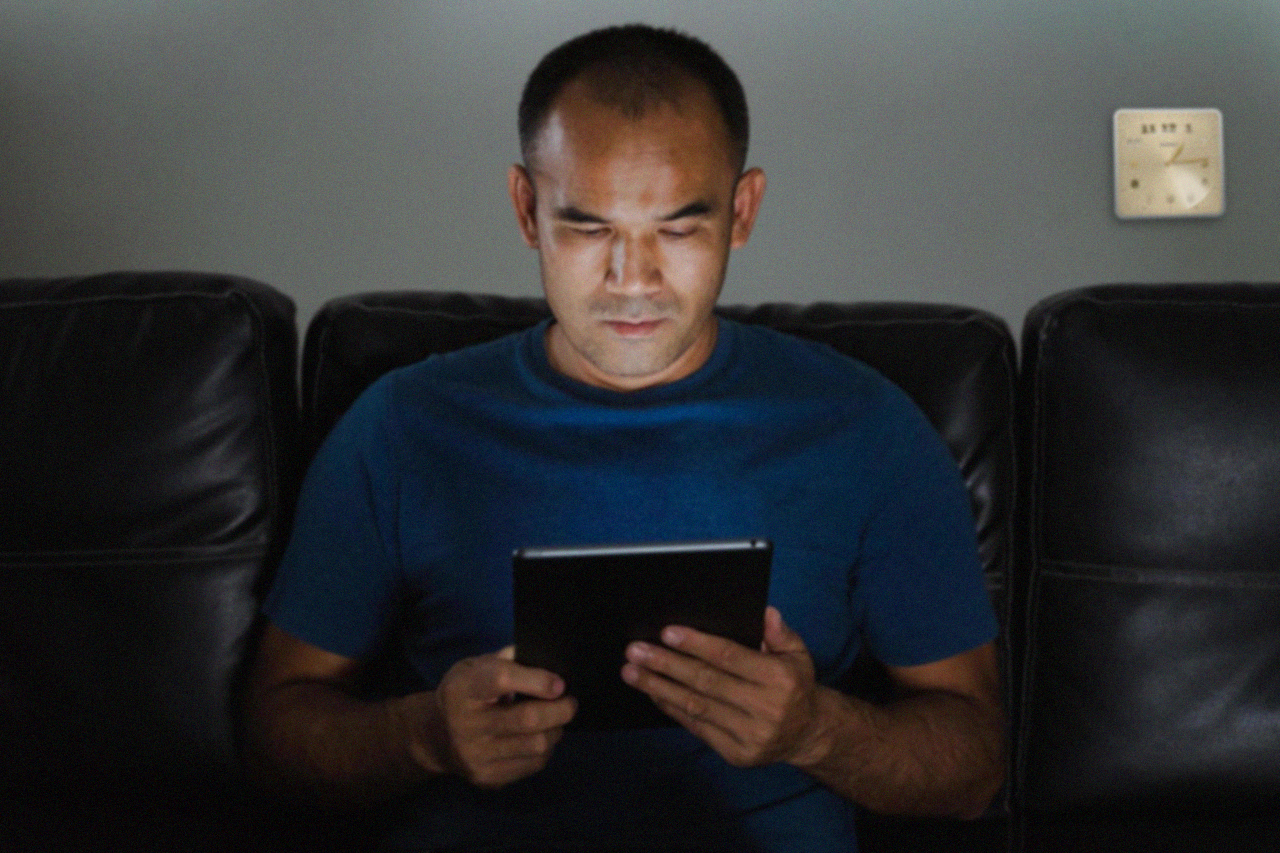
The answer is {"hour": 1, "minute": 14}
